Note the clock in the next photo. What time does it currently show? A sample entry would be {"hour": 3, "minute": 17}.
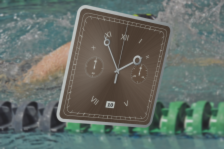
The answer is {"hour": 1, "minute": 54}
